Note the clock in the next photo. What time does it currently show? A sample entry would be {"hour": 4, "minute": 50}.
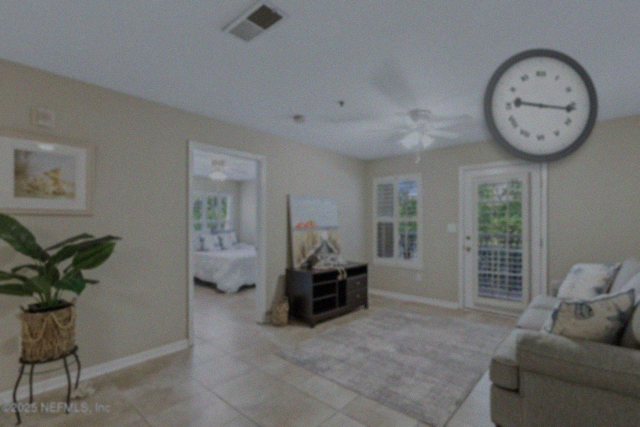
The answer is {"hour": 9, "minute": 16}
